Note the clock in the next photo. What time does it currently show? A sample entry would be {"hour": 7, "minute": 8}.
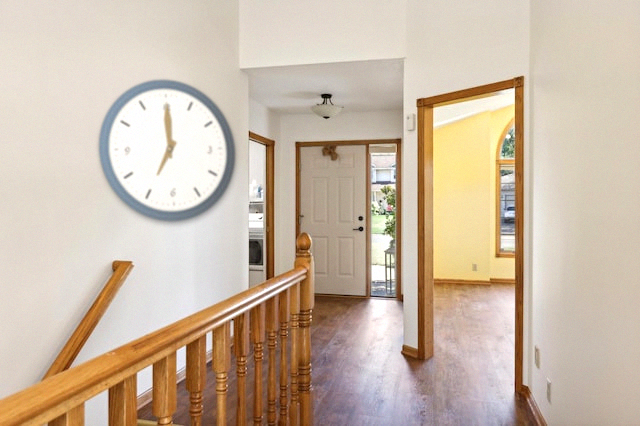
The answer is {"hour": 7, "minute": 0}
